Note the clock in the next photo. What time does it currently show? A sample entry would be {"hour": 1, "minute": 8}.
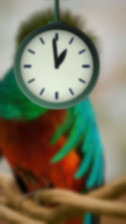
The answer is {"hour": 12, "minute": 59}
